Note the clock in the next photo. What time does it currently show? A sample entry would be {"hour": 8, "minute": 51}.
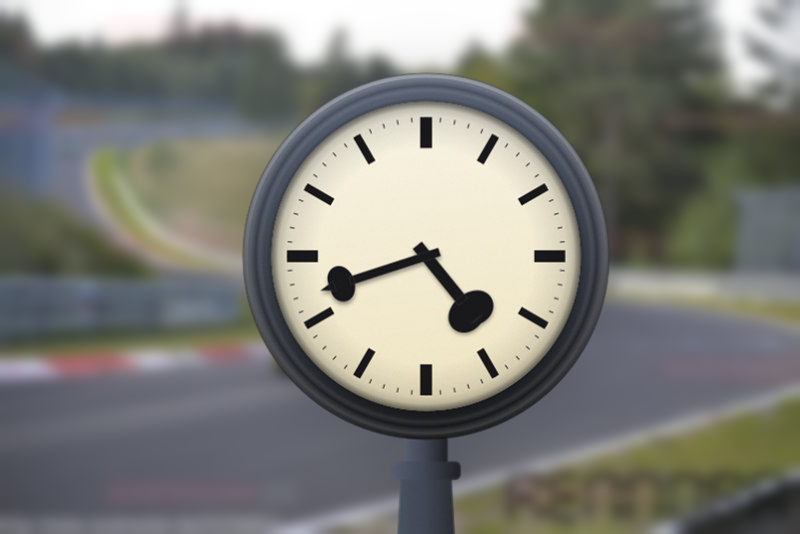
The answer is {"hour": 4, "minute": 42}
